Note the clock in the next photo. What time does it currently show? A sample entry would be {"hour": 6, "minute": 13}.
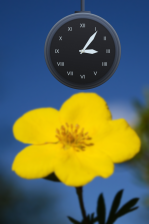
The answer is {"hour": 3, "minute": 6}
